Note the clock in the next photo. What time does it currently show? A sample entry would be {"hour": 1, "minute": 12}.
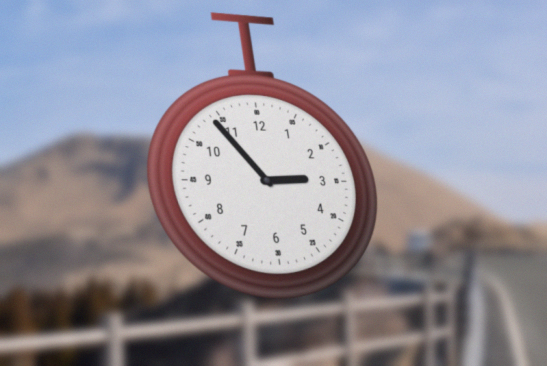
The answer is {"hour": 2, "minute": 54}
